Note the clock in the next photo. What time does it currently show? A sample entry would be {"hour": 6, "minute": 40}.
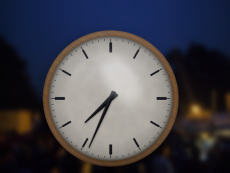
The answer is {"hour": 7, "minute": 34}
